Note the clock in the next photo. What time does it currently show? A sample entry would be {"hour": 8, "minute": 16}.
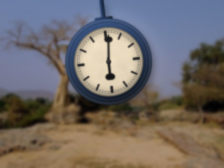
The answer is {"hour": 6, "minute": 1}
